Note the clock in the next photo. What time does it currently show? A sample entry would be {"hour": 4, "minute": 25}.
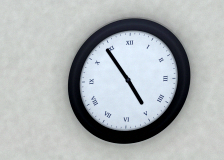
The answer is {"hour": 4, "minute": 54}
